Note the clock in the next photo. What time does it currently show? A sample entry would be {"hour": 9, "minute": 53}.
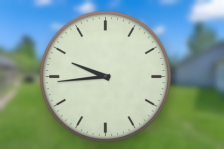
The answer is {"hour": 9, "minute": 44}
